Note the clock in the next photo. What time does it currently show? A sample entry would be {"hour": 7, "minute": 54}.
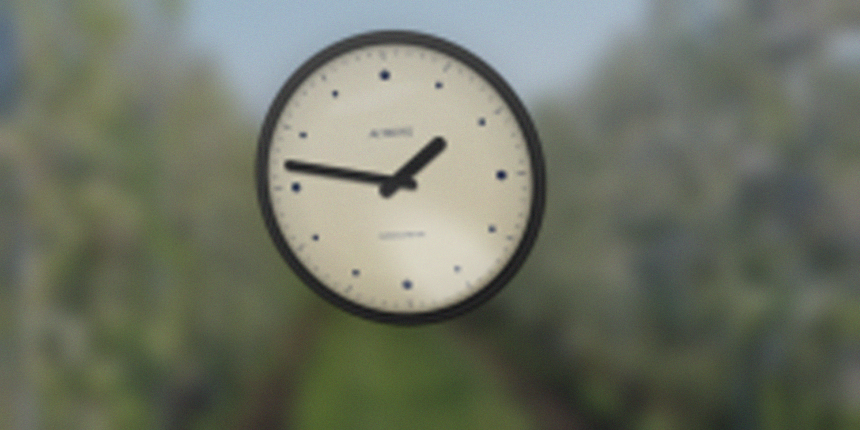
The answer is {"hour": 1, "minute": 47}
